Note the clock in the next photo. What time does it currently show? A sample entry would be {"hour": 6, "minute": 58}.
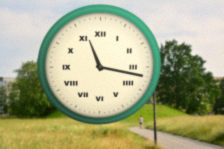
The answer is {"hour": 11, "minute": 17}
